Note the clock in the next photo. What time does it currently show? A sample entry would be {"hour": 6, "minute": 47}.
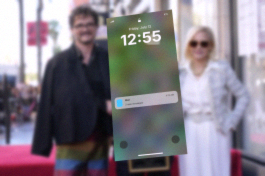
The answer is {"hour": 12, "minute": 55}
